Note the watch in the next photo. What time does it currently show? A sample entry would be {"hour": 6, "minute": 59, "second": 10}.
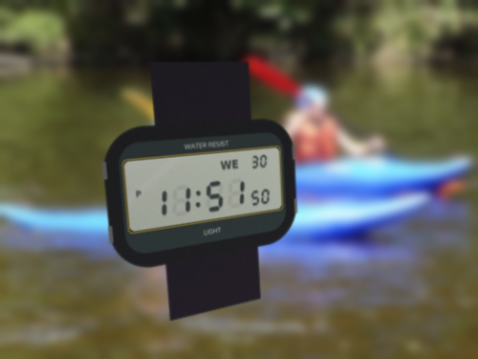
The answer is {"hour": 11, "minute": 51, "second": 50}
